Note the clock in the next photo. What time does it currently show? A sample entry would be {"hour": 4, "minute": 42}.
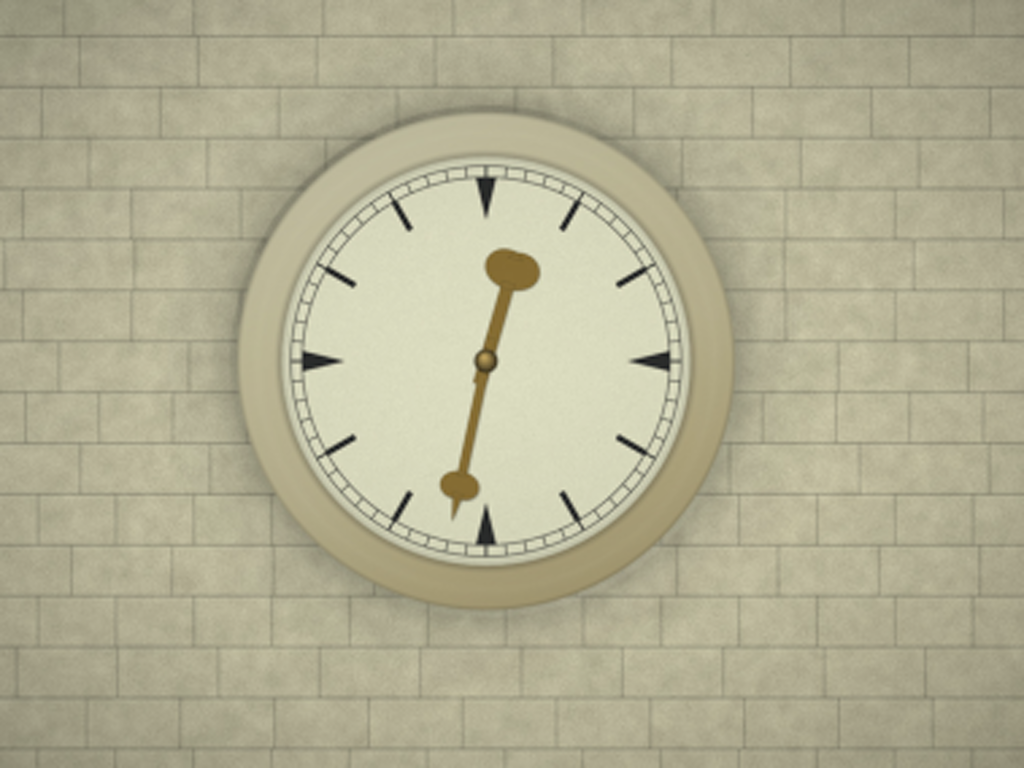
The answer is {"hour": 12, "minute": 32}
